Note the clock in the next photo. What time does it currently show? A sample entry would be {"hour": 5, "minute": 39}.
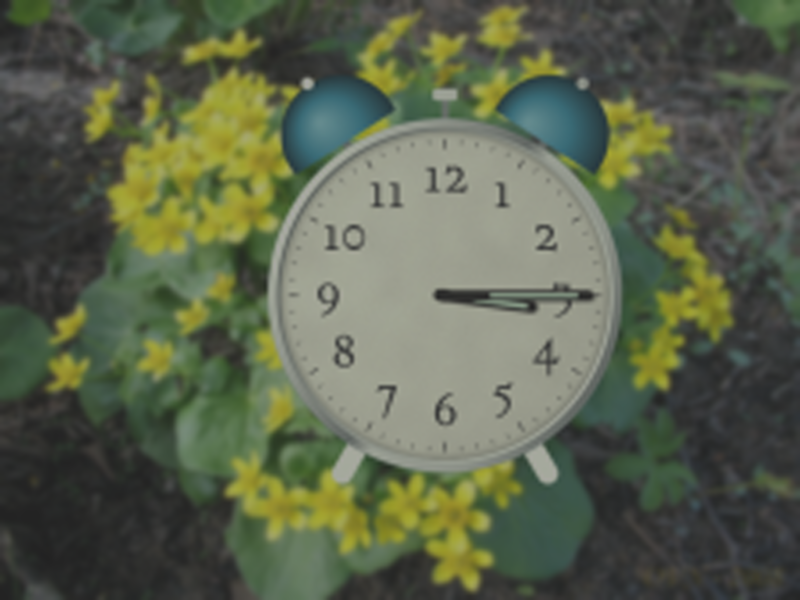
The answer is {"hour": 3, "minute": 15}
